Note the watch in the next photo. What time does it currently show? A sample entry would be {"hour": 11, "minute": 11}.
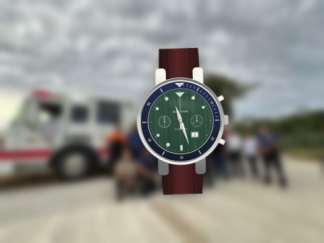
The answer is {"hour": 11, "minute": 27}
